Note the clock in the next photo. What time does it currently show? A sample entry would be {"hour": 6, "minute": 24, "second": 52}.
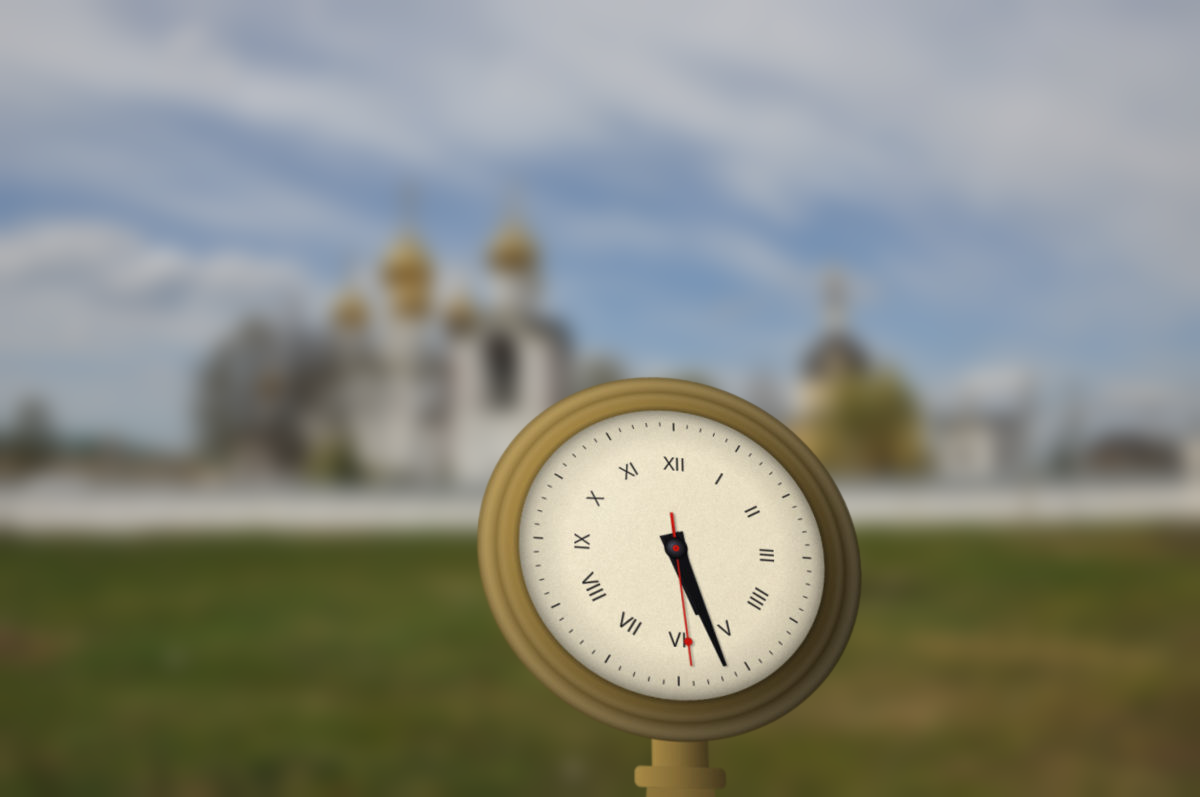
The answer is {"hour": 5, "minute": 26, "second": 29}
